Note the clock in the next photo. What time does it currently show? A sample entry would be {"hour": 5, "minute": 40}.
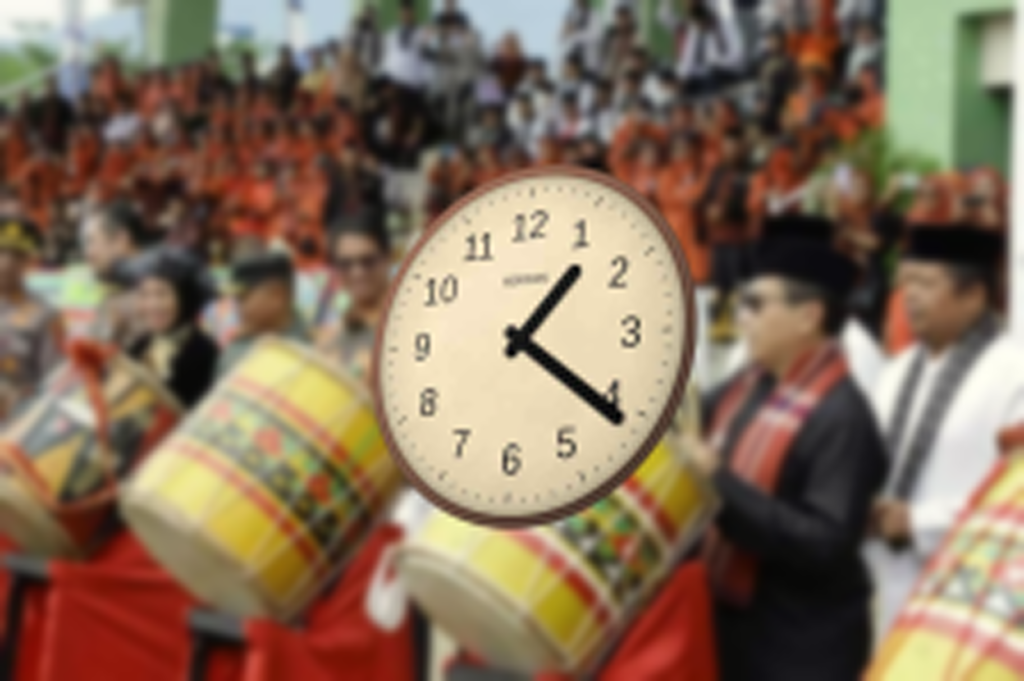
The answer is {"hour": 1, "minute": 21}
